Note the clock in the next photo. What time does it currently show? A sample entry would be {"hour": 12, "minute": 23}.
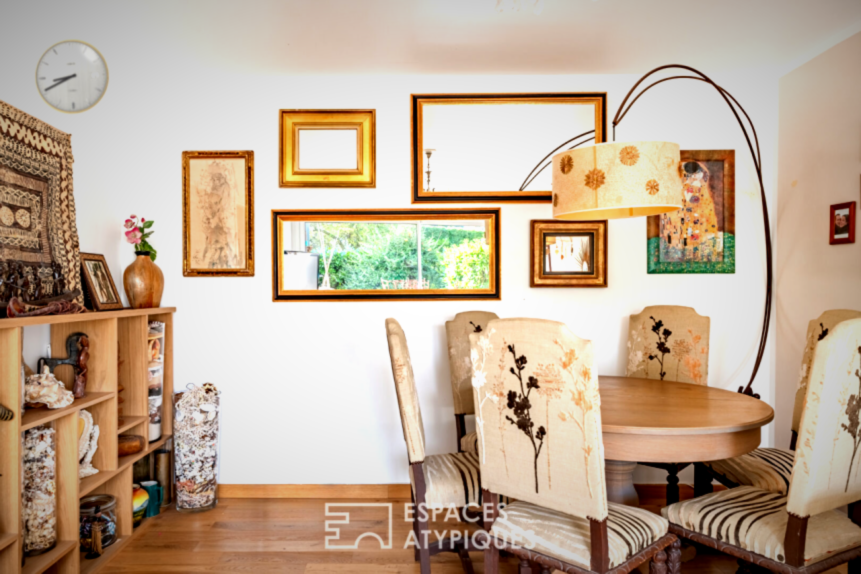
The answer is {"hour": 8, "minute": 41}
